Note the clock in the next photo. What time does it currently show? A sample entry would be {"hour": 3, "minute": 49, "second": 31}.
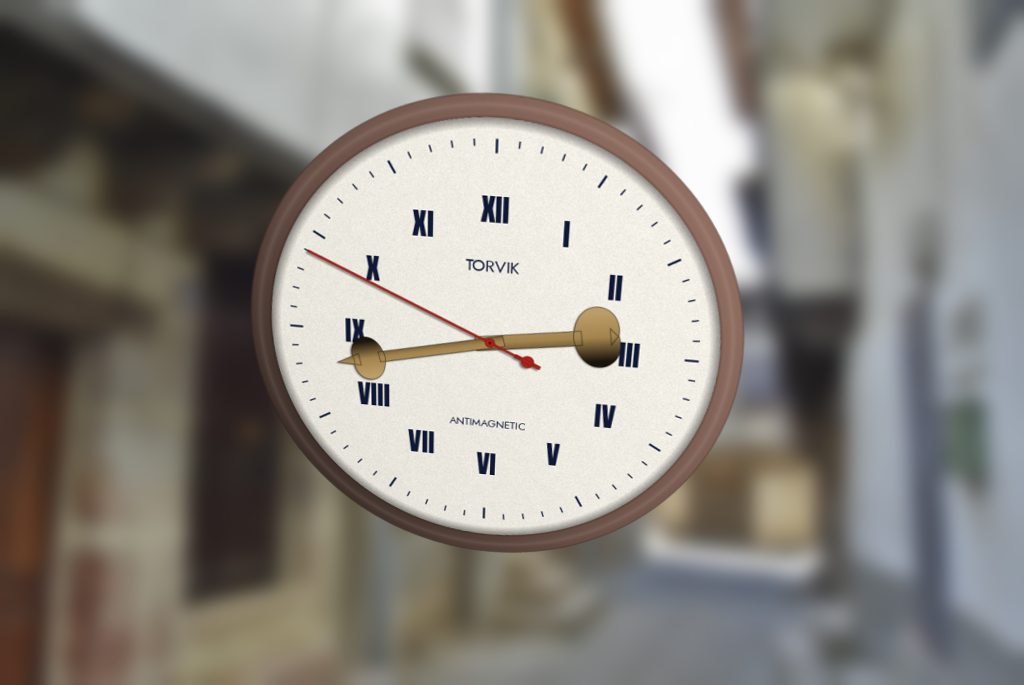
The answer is {"hour": 2, "minute": 42, "second": 49}
